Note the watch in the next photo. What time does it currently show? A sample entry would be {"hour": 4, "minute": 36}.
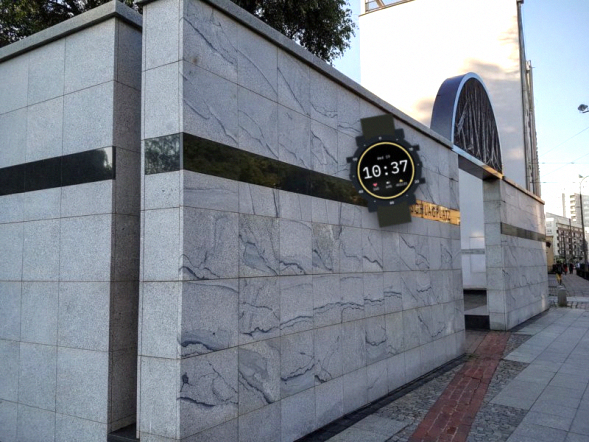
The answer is {"hour": 10, "minute": 37}
